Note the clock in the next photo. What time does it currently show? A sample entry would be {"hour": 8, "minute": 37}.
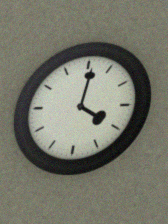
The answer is {"hour": 4, "minute": 1}
